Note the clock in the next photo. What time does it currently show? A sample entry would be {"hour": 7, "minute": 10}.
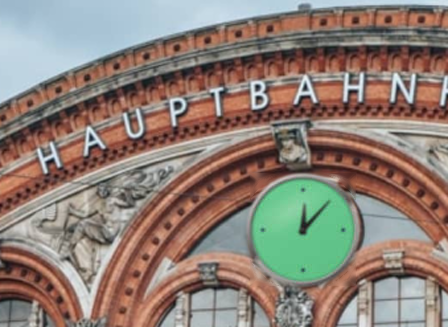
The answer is {"hour": 12, "minute": 7}
